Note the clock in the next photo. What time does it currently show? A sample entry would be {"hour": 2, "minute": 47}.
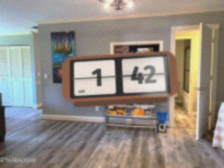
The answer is {"hour": 1, "minute": 42}
